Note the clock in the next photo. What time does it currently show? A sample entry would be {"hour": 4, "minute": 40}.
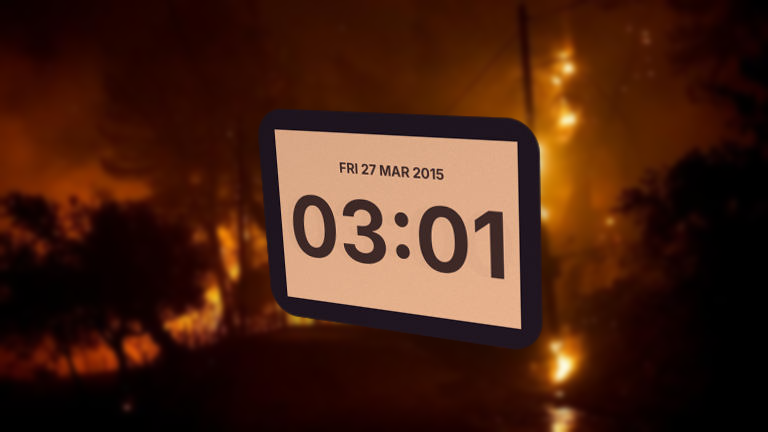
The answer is {"hour": 3, "minute": 1}
